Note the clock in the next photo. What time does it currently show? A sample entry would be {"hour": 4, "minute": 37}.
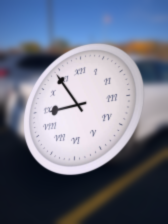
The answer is {"hour": 8, "minute": 54}
